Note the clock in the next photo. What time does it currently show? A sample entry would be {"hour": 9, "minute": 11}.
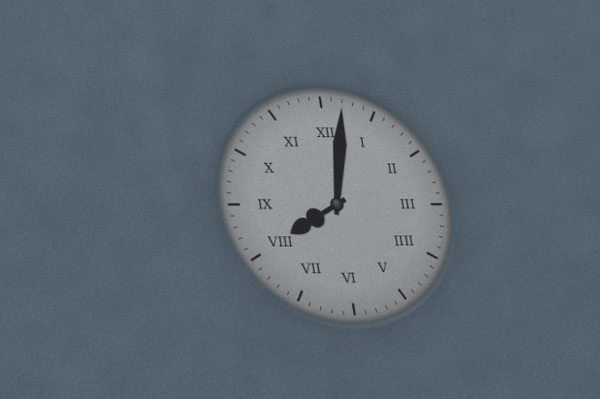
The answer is {"hour": 8, "minute": 2}
